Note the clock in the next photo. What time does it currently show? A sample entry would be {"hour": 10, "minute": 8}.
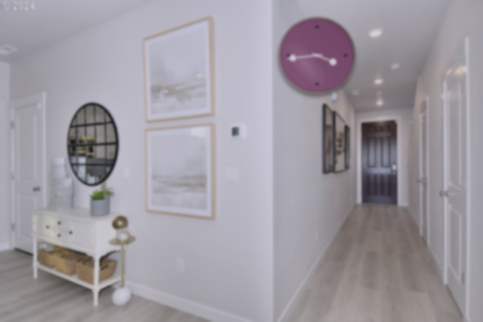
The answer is {"hour": 3, "minute": 44}
